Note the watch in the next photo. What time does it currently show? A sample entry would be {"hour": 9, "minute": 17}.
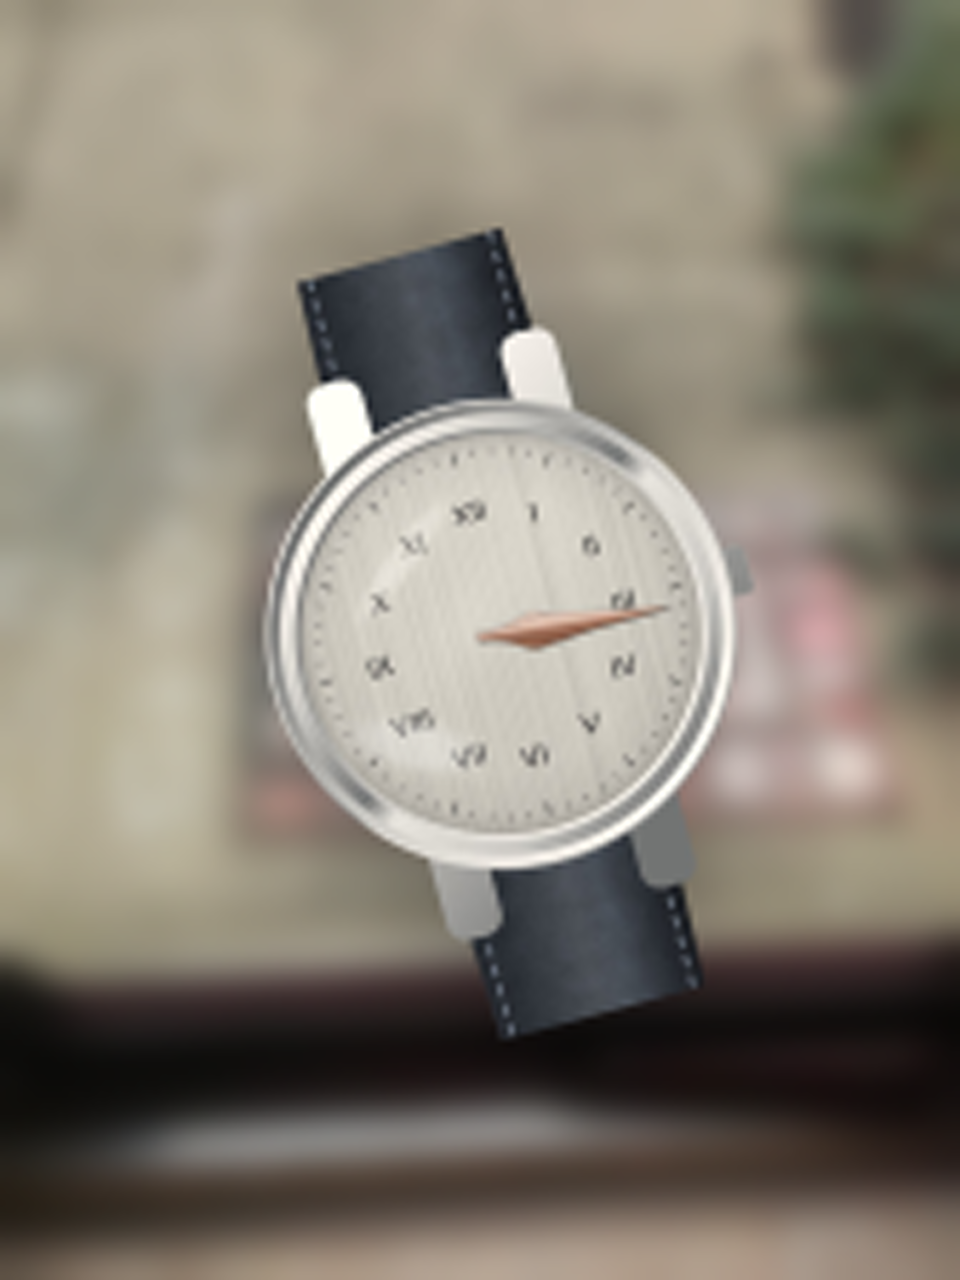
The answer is {"hour": 3, "minute": 16}
